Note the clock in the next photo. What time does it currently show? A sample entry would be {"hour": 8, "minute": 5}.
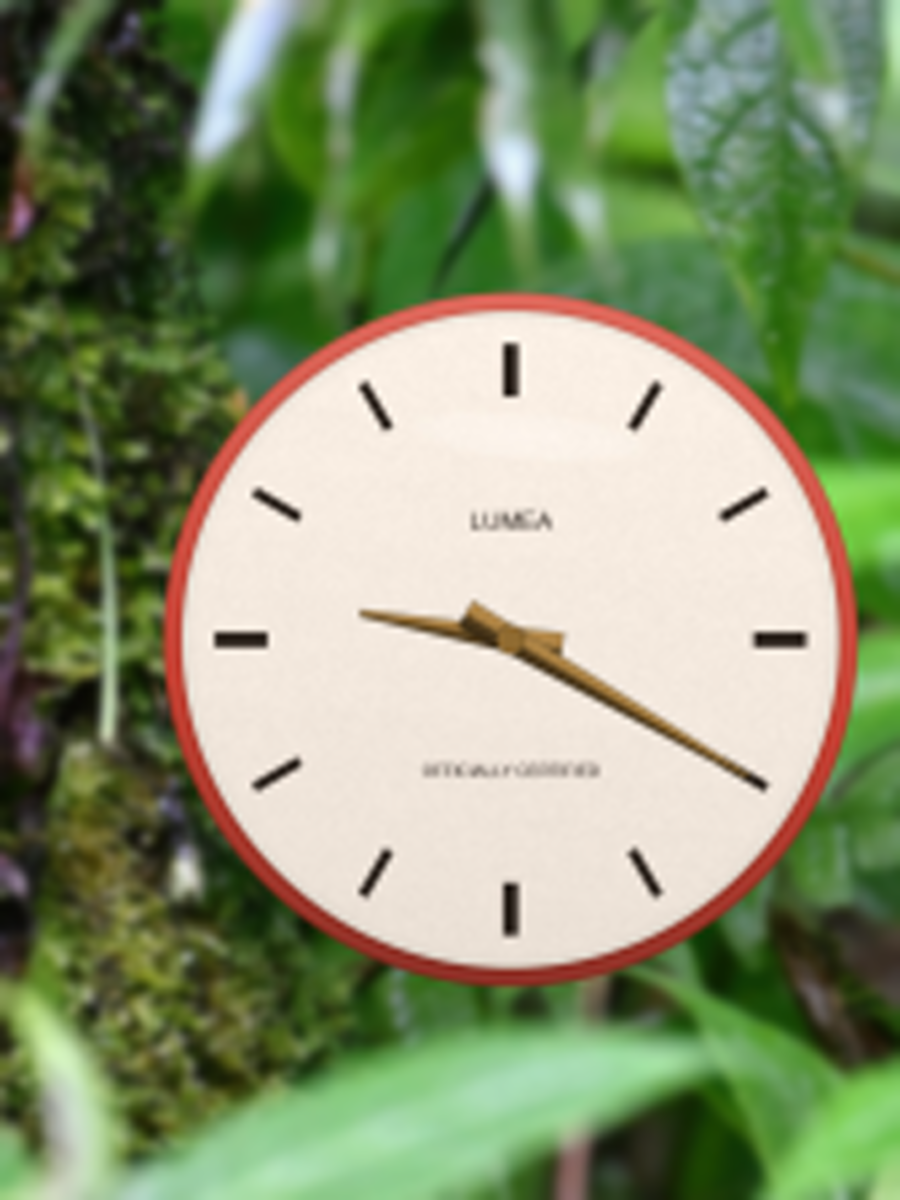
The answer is {"hour": 9, "minute": 20}
